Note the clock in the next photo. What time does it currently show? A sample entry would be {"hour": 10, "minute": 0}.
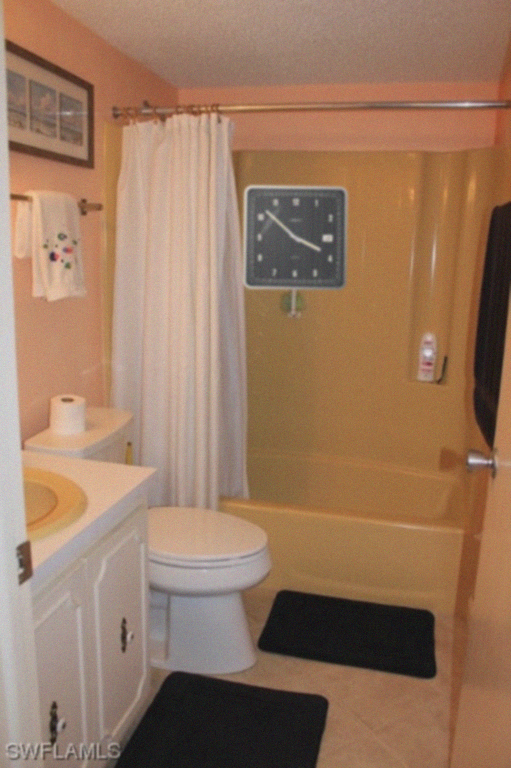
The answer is {"hour": 3, "minute": 52}
